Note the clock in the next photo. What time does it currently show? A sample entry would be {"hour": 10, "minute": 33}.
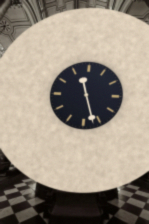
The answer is {"hour": 11, "minute": 27}
